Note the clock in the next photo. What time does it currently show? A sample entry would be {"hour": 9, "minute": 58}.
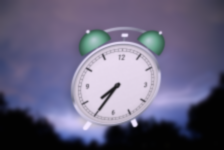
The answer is {"hour": 7, "minute": 35}
